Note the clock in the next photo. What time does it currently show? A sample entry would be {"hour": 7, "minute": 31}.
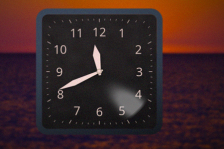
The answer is {"hour": 11, "minute": 41}
